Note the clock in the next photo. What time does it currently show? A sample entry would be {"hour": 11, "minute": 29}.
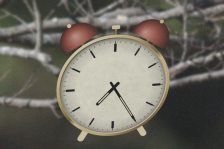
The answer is {"hour": 7, "minute": 25}
